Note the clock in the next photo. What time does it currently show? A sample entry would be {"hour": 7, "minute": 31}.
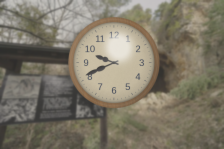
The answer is {"hour": 9, "minute": 41}
